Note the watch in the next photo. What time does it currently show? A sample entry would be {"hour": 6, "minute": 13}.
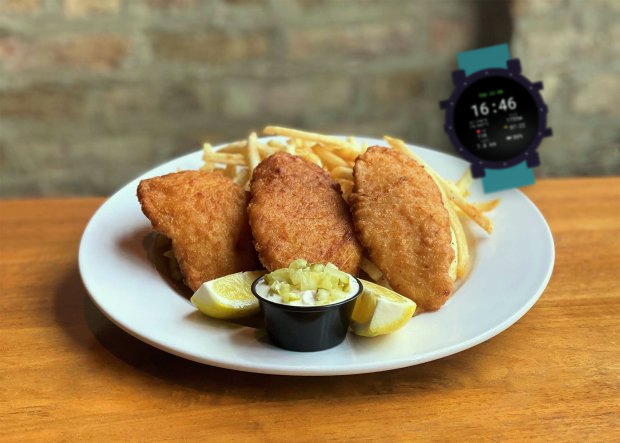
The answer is {"hour": 16, "minute": 46}
